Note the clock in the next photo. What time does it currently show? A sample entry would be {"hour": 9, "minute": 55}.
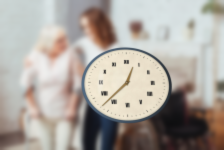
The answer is {"hour": 12, "minute": 37}
